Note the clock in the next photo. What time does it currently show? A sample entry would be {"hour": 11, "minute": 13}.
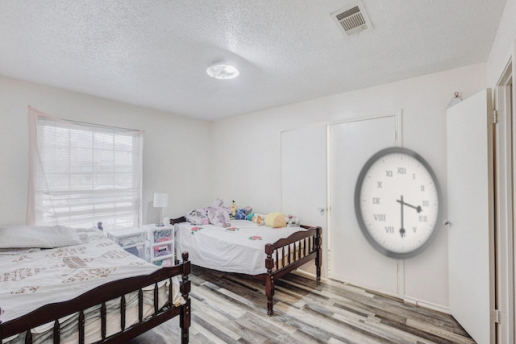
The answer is {"hour": 3, "minute": 30}
